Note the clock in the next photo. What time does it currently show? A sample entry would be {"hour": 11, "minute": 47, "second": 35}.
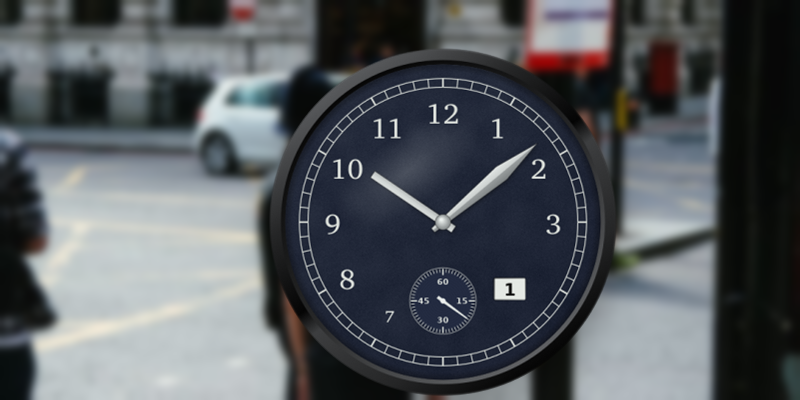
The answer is {"hour": 10, "minute": 8, "second": 21}
